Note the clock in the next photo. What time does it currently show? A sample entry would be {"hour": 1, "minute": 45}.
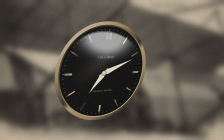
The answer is {"hour": 7, "minute": 11}
